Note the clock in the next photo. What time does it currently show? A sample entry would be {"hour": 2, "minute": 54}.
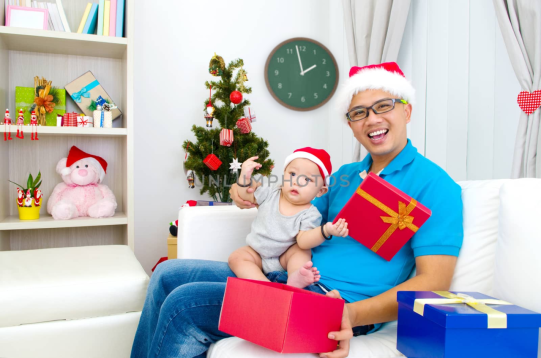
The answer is {"hour": 1, "minute": 58}
